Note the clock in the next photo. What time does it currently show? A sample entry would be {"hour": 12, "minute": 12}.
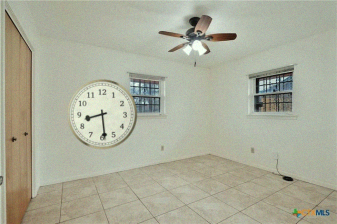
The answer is {"hour": 8, "minute": 29}
